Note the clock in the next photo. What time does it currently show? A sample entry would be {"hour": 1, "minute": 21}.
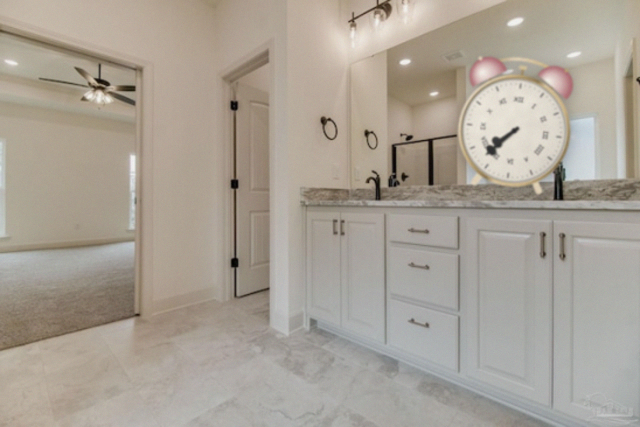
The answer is {"hour": 7, "minute": 37}
